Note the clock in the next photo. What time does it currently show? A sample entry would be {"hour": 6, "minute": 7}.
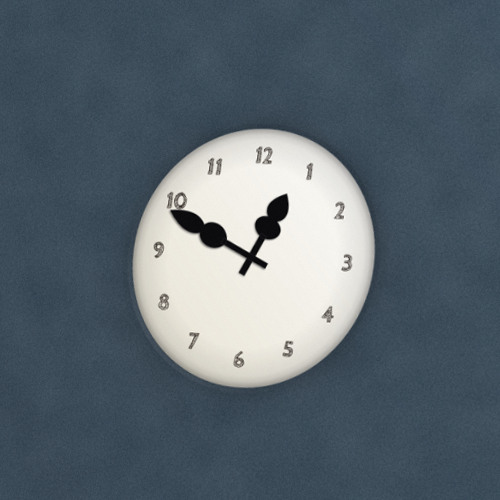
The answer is {"hour": 12, "minute": 49}
